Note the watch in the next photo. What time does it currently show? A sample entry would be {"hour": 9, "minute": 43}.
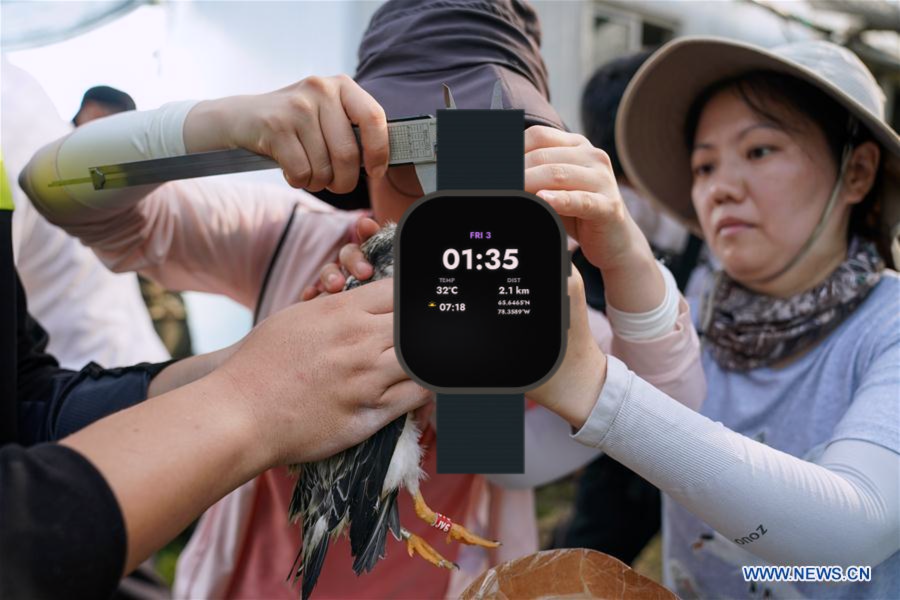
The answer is {"hour": 1, "minute": 35}
